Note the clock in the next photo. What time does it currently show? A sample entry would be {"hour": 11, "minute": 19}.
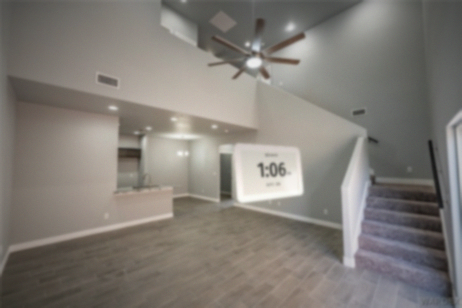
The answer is {"hour": 1, "minute": 6}
